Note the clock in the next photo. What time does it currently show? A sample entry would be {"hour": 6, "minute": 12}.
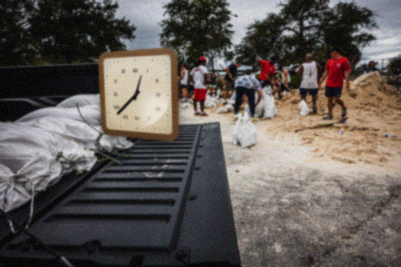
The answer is {"hour": 12, "minute": 38}
